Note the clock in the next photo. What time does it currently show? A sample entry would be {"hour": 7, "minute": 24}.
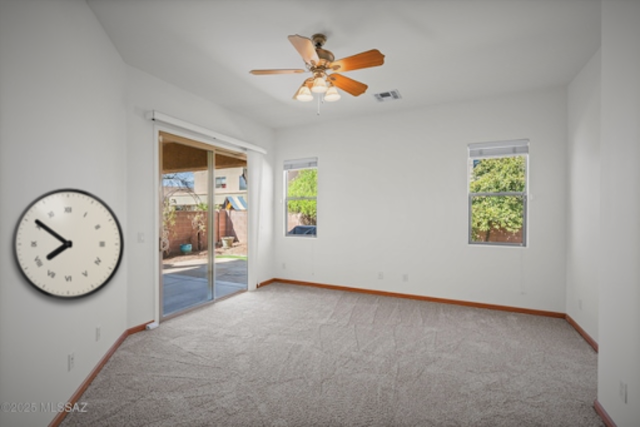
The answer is {"hour": 7, "minute": 51}
